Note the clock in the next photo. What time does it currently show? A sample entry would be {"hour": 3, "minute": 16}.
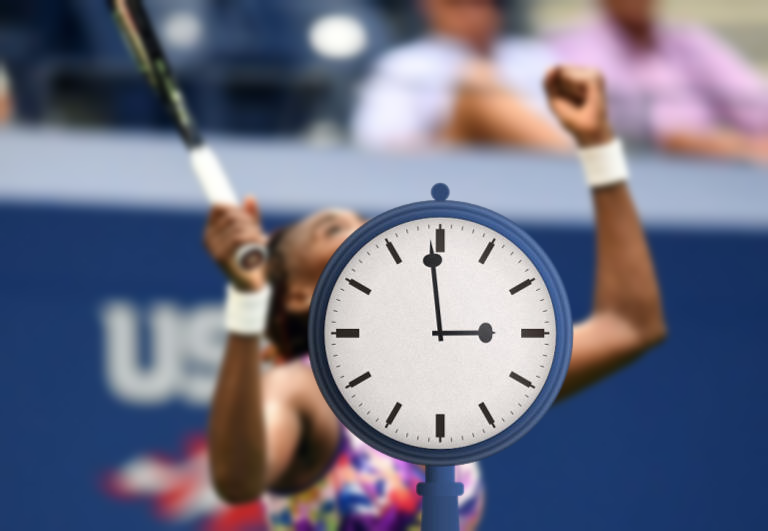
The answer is {"hour": 2, "minute": 59}
